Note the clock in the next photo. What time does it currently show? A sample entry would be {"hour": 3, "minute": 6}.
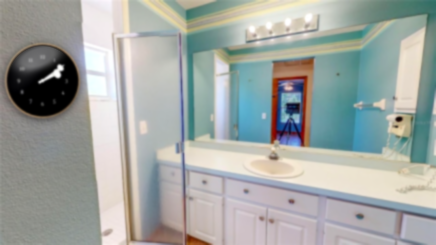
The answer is {"hour": 2, "minute": 9}
